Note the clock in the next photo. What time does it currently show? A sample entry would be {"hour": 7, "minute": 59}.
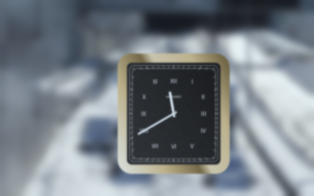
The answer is {"hour": 11, "minute": 40}
